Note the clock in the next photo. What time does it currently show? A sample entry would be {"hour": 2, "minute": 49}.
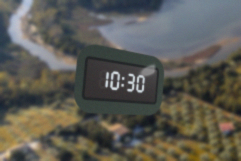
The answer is {"hour": 10, "minute": 30}
